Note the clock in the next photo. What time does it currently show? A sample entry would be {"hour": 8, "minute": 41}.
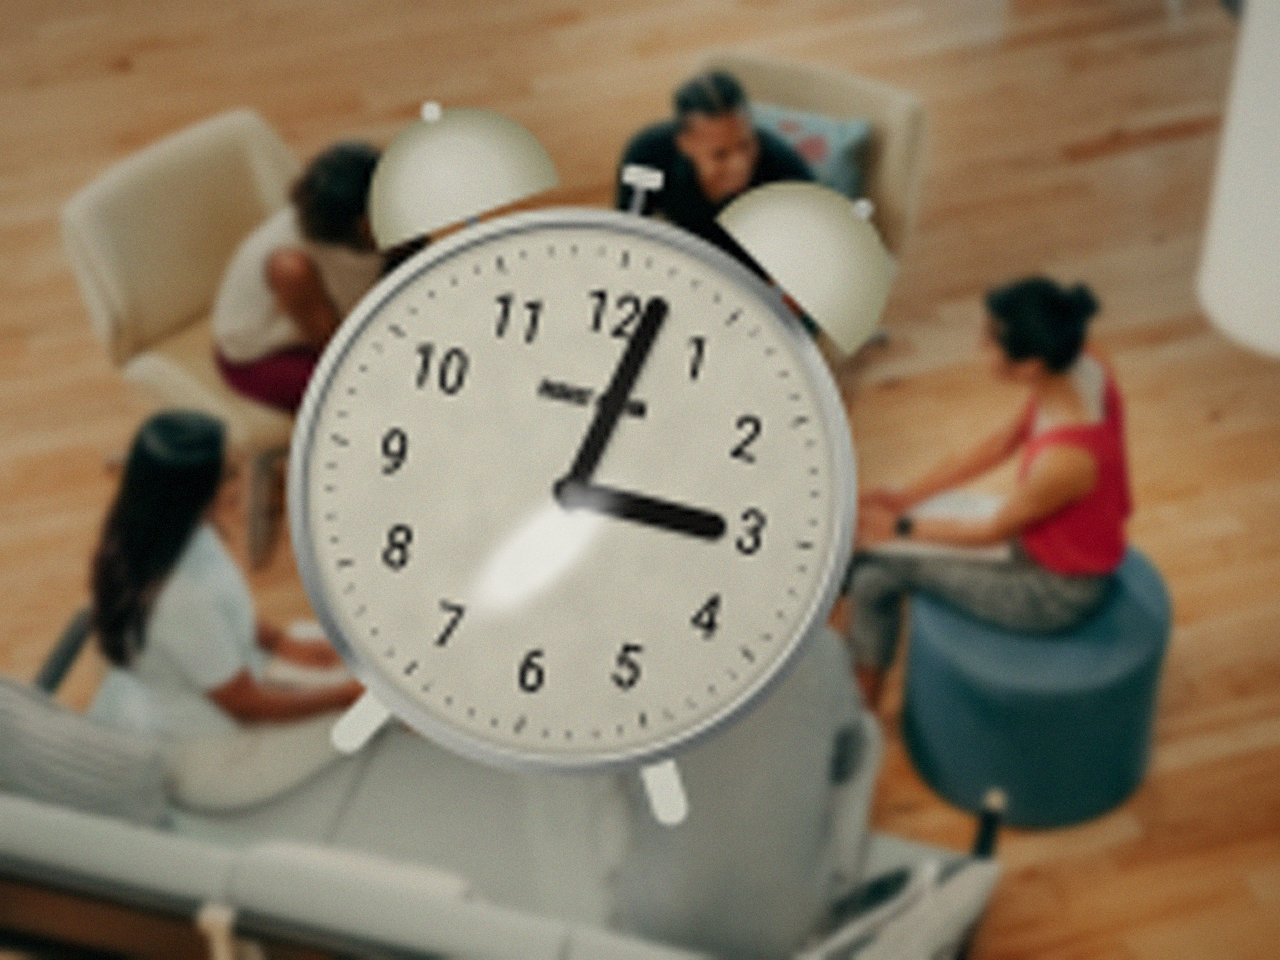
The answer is {"hour": 3, "minute": 2}
